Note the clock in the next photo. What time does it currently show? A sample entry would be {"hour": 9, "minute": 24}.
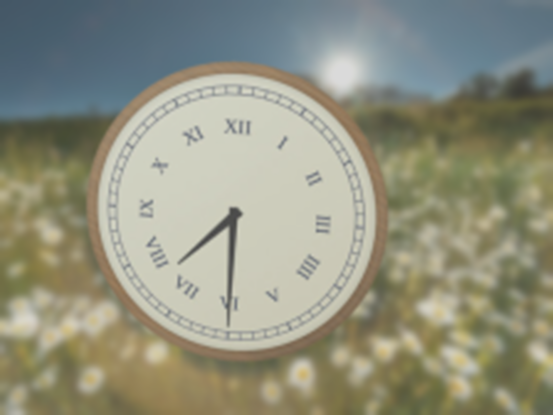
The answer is {"hour": 7, "minute": 30}
